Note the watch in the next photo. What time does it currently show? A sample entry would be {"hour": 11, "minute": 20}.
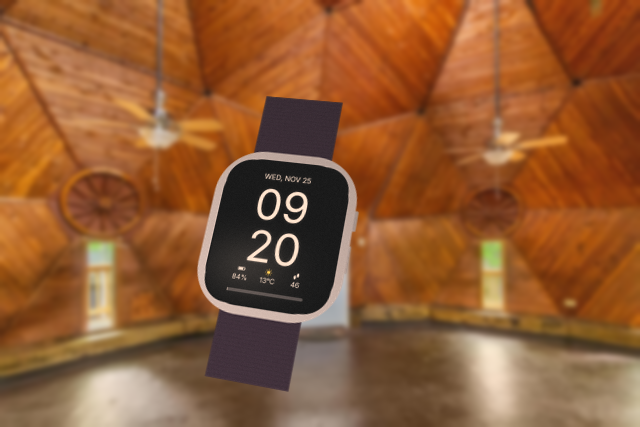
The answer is {"hour": 9, "minute": 20}
